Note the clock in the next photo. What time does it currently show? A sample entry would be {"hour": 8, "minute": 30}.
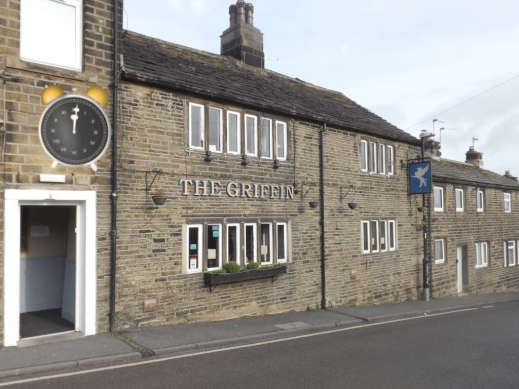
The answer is {"hour": 12, "minute": 1}
